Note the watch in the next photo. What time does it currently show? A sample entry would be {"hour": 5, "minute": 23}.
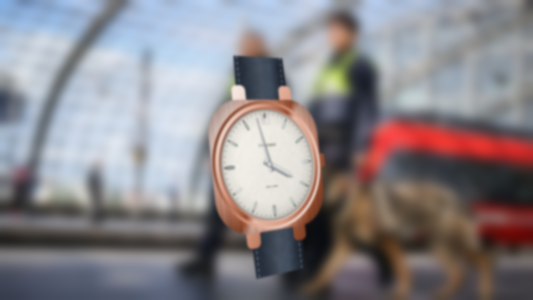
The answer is {"hour": 3, "minute": 58}
